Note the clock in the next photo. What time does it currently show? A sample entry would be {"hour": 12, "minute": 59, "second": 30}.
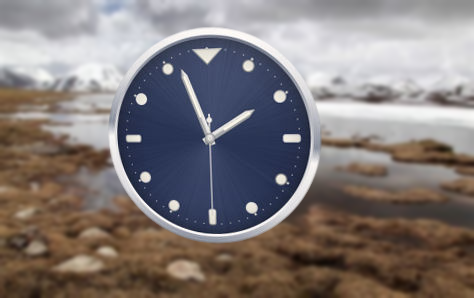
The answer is {"hour": 1, "minute": 56, "second": 30}
